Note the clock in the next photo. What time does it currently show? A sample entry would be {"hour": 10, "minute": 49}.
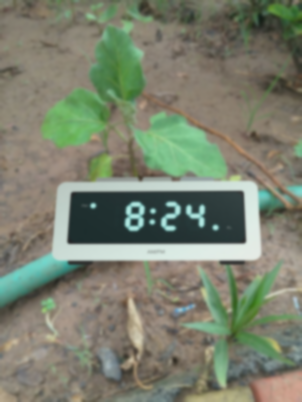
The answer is {"hour": 8, "minute": 24}
